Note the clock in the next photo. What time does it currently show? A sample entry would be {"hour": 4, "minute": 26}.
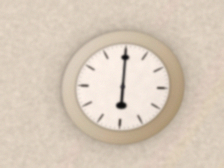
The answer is {"hour": 6, "minute": 0}
